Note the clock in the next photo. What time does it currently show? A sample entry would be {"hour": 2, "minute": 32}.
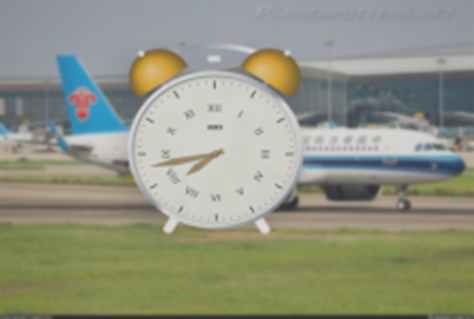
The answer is {"hour": 7, "minute": 43}
